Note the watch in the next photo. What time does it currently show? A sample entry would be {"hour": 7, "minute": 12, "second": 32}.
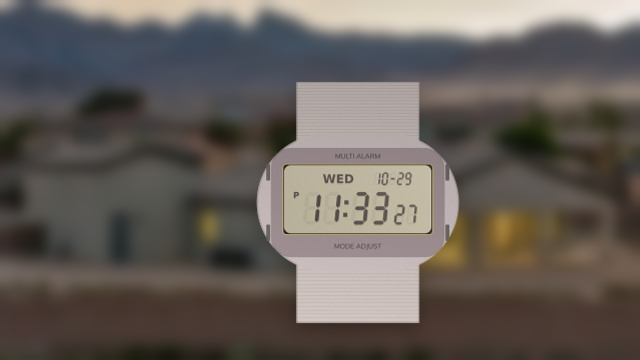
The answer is {"hour": 11, "minute": 33, "second": 27}
